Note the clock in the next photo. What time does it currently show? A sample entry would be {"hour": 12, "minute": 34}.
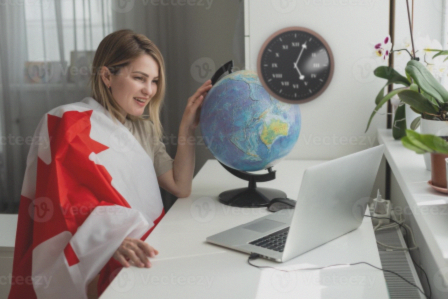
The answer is {"hour": 5, "minute": 4}
